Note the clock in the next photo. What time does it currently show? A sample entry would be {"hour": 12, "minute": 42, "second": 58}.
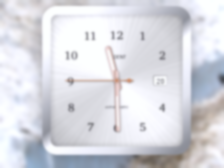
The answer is {"hour": 11, "minute": 29, "second": 45}
